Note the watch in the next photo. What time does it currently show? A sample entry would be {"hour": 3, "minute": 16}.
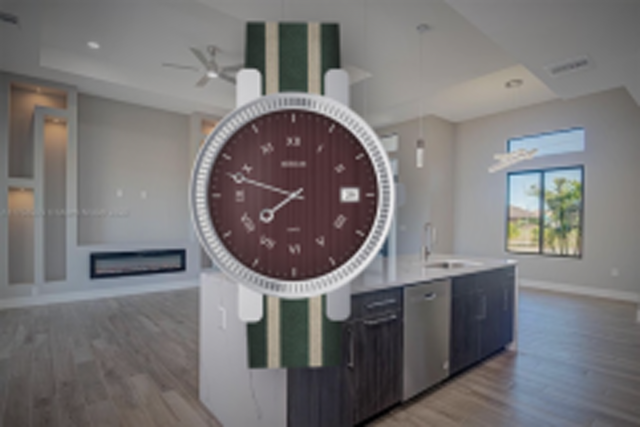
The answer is {"hour": 7, "minute": 48}
